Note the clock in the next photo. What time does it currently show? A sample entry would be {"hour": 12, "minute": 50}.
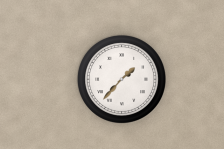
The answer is {"hour": 1, "minute": 37}
